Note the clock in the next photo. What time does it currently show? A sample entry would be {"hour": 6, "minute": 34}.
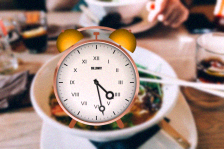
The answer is {"hour": 4, "minute": 28}
